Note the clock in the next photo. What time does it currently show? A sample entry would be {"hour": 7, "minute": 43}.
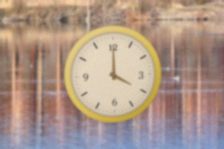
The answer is {"hour": 4, "minute": 0}
